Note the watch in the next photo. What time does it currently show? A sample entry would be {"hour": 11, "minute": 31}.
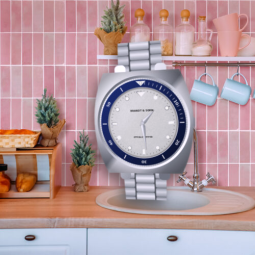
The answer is {"hour": 1, "minute": 29}
